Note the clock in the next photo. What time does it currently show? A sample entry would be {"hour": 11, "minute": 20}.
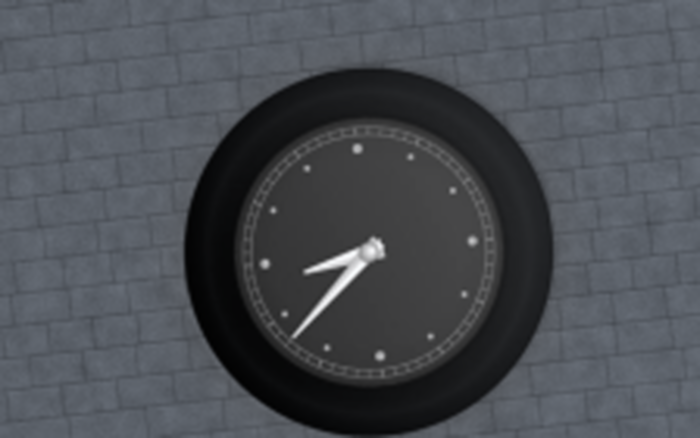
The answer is {"hour": 8, "minute": 38}
